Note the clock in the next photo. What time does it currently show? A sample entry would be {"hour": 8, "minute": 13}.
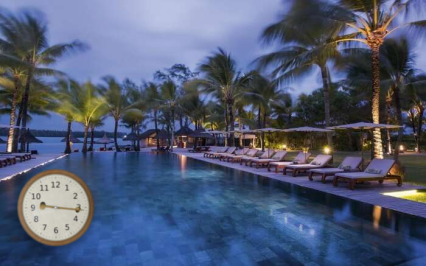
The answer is {"hour": 9, "minute": 16}
